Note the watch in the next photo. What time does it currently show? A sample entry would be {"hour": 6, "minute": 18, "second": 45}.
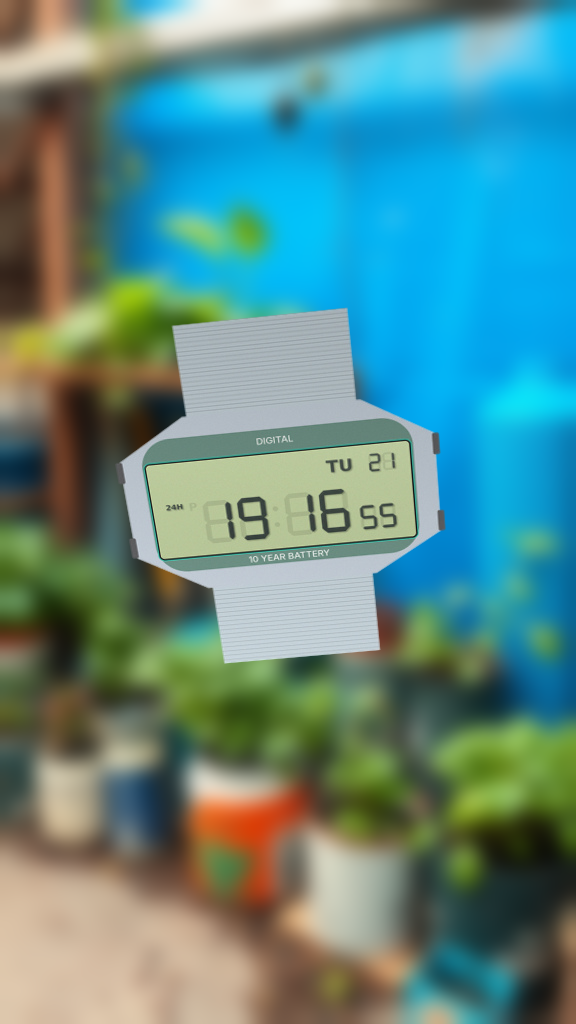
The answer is {"hour": 19, "minute": 16, "second": 55}
